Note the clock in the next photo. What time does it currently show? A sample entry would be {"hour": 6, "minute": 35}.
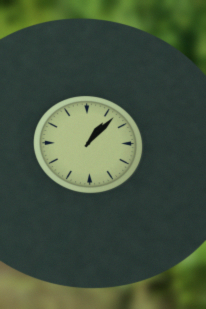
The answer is {"hour": 1, "minute": 7}
